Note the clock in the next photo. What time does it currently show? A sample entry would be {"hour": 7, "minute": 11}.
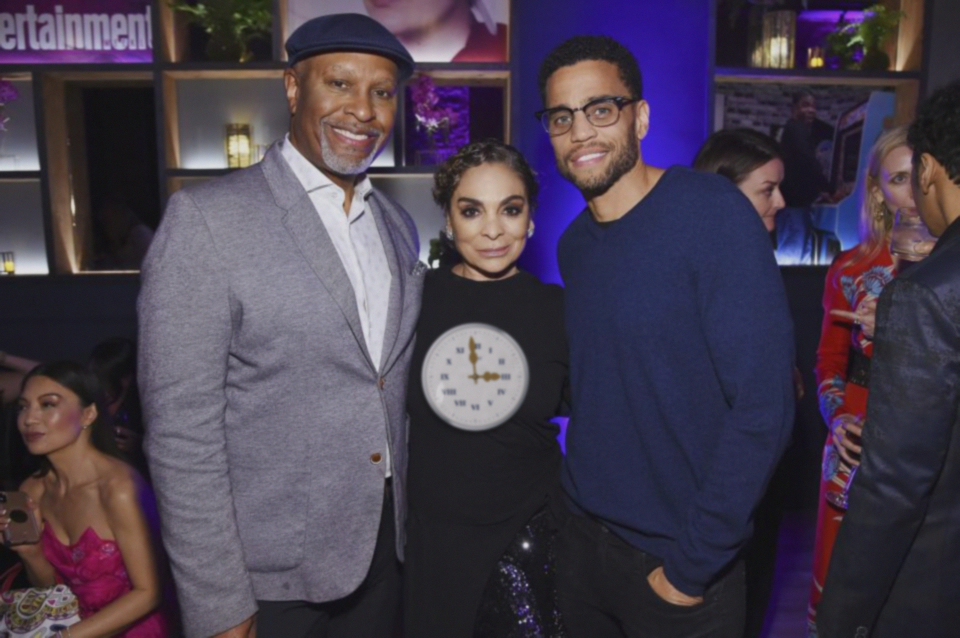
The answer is {"hour": 2, "minute": 59}
